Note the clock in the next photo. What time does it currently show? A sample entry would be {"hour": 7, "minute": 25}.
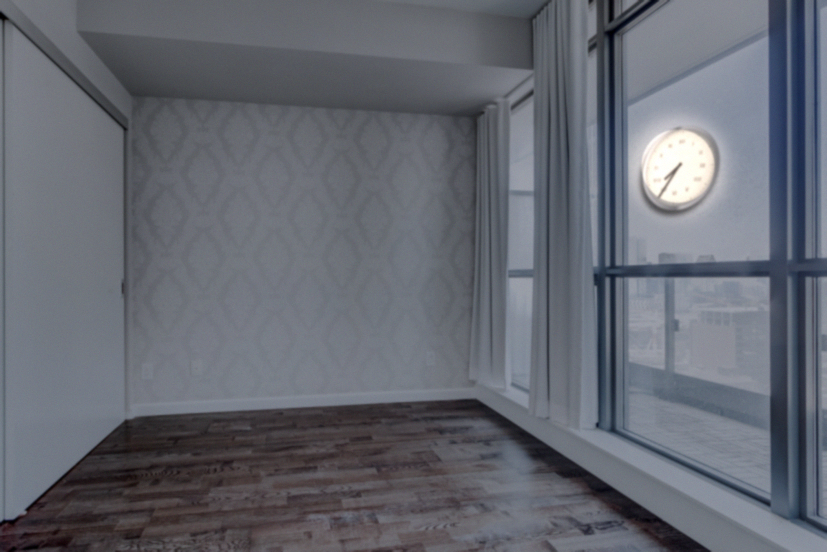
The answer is {"hour": 7, "minute": 35}
